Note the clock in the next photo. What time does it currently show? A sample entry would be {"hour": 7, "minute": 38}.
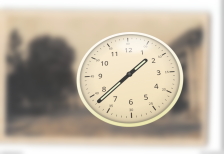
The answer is {"hour": 1, "minute": 38}
